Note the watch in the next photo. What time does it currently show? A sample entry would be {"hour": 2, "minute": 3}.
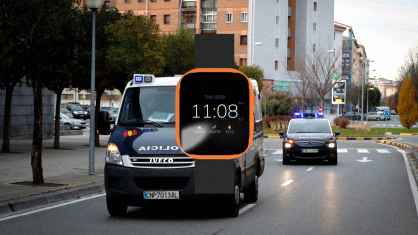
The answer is {"hour": 11, "minute": 8}
